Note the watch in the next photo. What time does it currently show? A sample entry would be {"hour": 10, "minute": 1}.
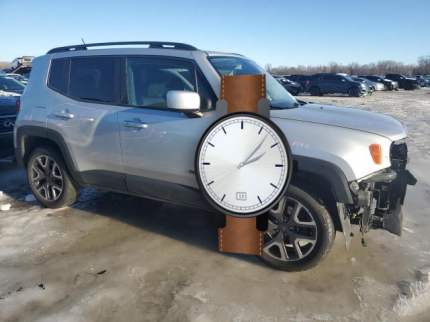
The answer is {"hour": 2, "minute": 7}
